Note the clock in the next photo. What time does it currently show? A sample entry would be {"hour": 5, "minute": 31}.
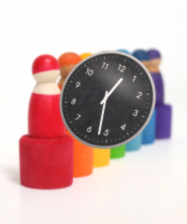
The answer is {"hour": 12, "minute": 27}
